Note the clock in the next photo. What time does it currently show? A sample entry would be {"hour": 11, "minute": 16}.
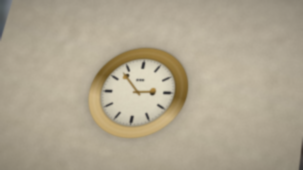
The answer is {"hour": 2, "minute": 53}
